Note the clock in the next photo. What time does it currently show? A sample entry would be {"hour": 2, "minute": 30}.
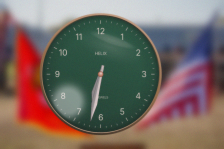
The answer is {"hour": 6, "minute": 32}
